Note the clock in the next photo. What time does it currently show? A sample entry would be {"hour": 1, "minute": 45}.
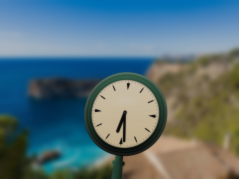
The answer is {"hour": 6, "minute": 29}
